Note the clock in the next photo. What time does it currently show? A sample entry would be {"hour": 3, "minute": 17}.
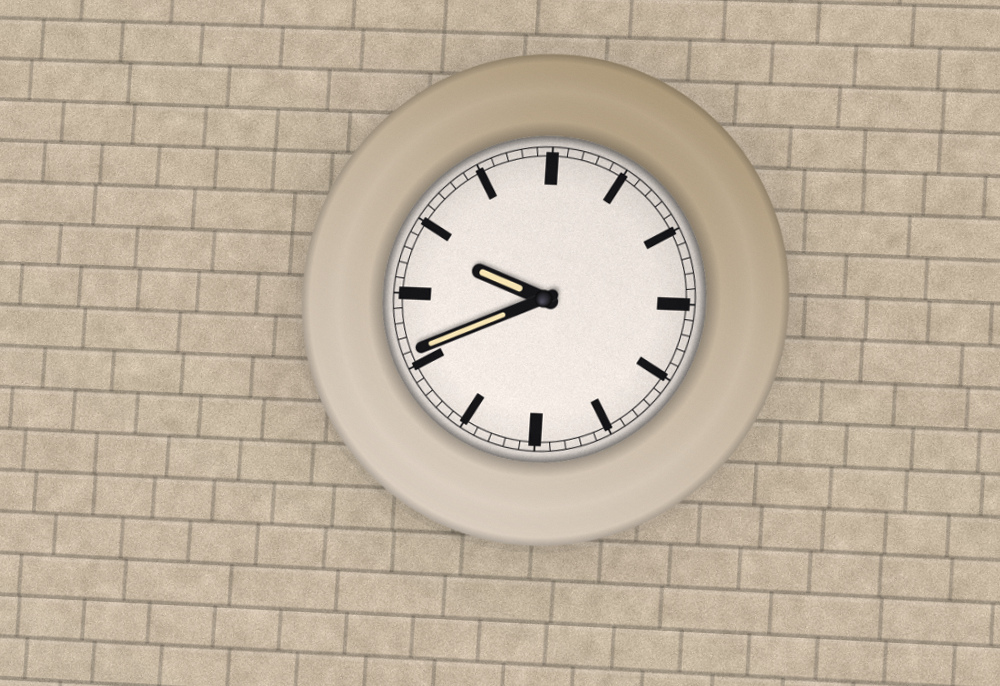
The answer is {"hour": 9, "minute": 41}
